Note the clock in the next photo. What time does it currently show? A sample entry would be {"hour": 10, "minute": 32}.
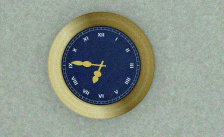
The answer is {"hour": 6, "minute": 46}
